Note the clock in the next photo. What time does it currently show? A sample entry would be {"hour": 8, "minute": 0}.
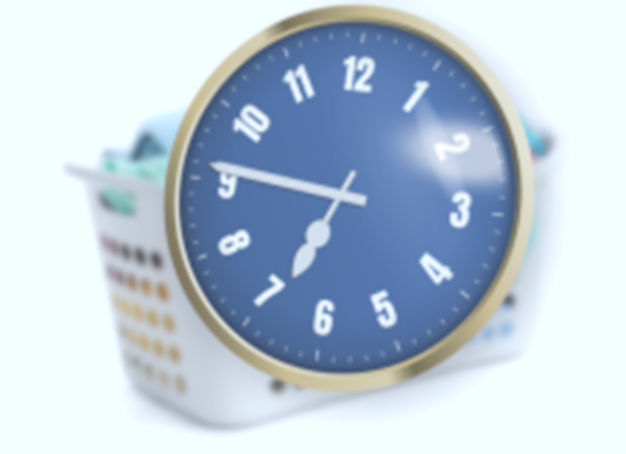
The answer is {"hour": 6, "minute": 46}
